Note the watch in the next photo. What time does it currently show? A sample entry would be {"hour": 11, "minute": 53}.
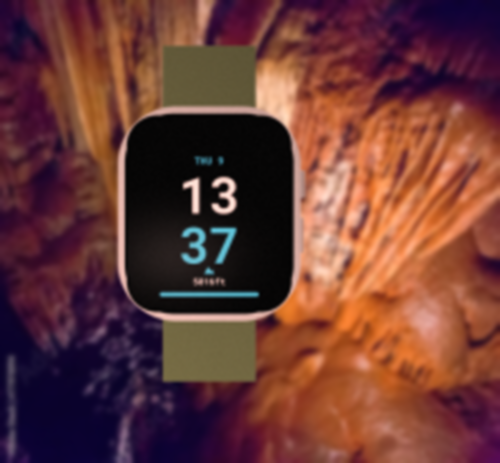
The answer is {"hour": 13, "minute": 37}
